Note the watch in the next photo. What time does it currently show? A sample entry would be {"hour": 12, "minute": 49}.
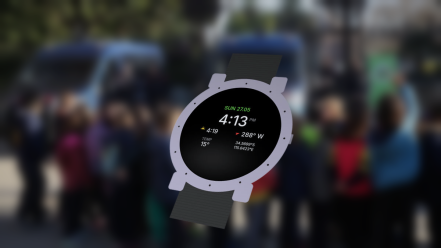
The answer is {"hour": 4, "minute": 13}
